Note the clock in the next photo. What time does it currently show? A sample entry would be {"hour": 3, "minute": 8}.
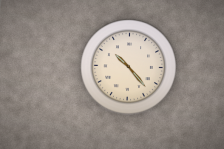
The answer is {"hour": 10, "minute": 23}
